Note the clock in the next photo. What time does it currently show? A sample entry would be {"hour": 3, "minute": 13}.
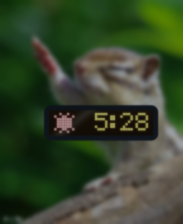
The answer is {"hour": 5, "minute": 28}
